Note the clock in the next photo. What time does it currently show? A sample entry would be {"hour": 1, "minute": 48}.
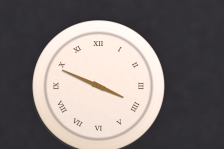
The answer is {"hour": 3, "minute": 49}
